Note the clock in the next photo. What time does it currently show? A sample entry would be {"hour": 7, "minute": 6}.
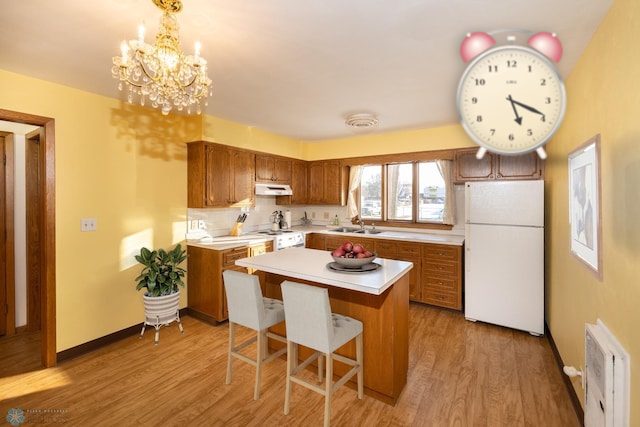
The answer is {"hour": 5, "minute": 19}
